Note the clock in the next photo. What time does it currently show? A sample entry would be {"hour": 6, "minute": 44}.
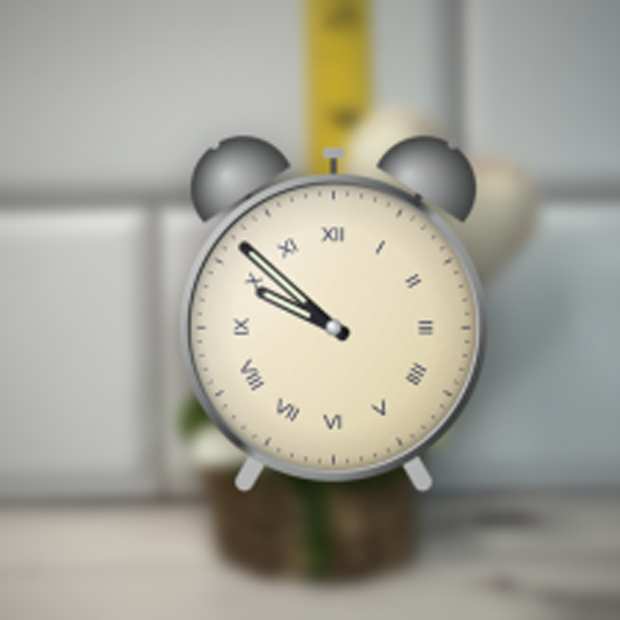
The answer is {"hour": 9, "minute": 52}
